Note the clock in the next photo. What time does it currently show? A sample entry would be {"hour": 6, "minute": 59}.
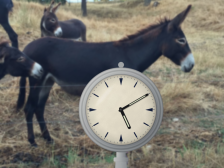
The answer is {"hour": 5, "minute": 10}
